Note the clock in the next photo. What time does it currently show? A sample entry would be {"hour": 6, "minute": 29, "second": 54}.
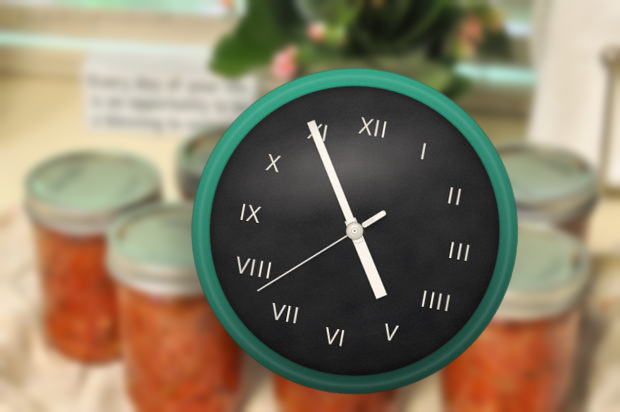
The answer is {"hour": 4, "minute": 54, "second": 38}
